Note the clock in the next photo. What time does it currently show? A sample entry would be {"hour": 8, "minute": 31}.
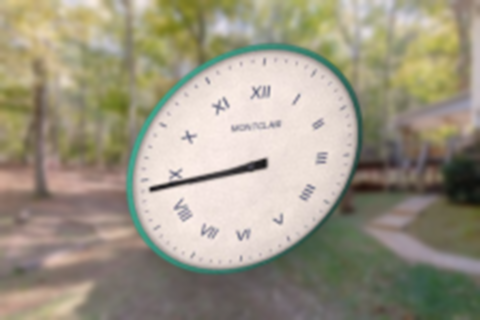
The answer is {"hour": 8, "minute": 44}
